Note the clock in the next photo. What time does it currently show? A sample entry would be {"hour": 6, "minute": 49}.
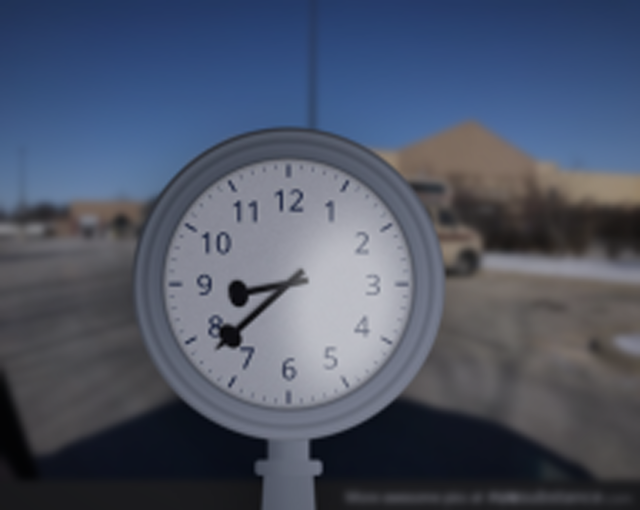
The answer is {"hour": 8, "minute": 38}
